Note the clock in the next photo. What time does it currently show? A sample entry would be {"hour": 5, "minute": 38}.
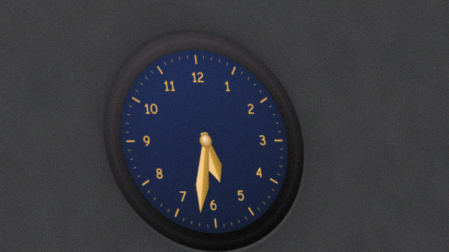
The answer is {"hour": 5, "minute": 32}
